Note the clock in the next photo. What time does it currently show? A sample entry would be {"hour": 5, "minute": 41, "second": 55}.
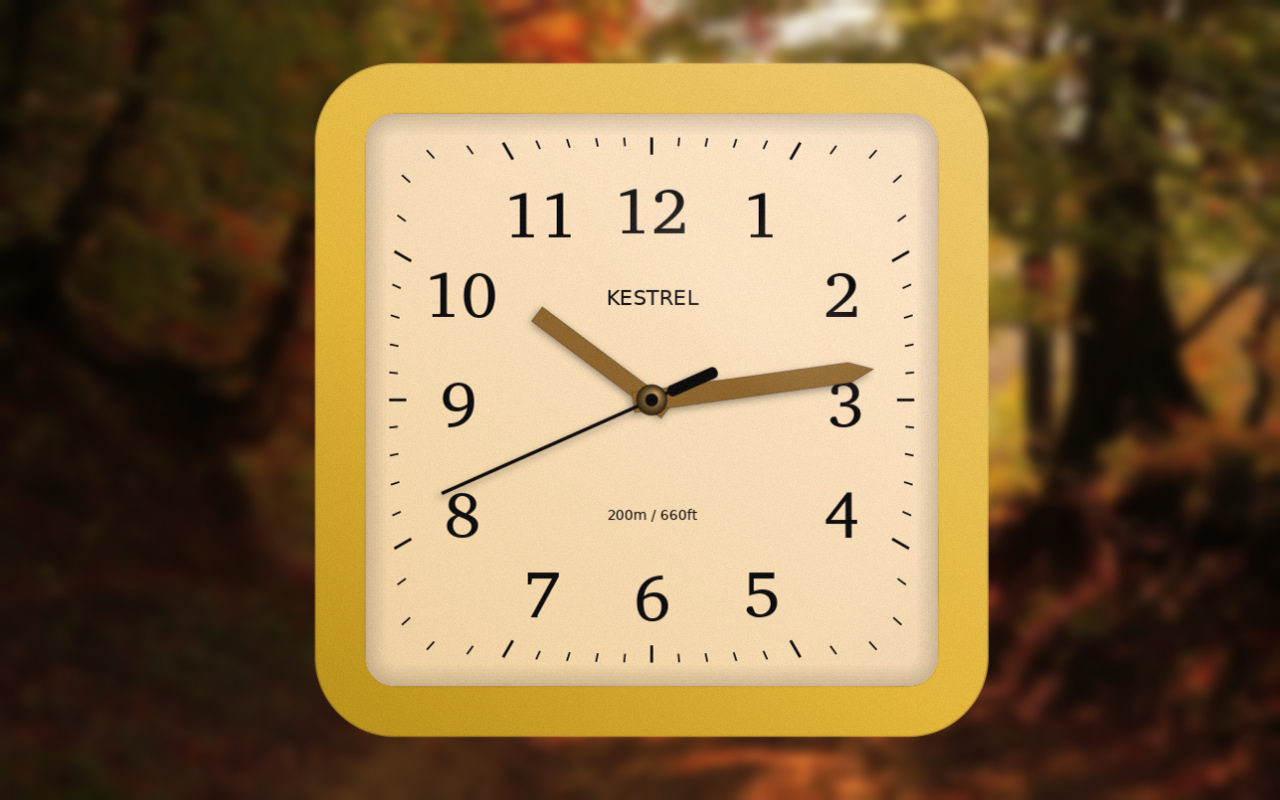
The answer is {"hour": 10, "minute": 13, "second": 41}
